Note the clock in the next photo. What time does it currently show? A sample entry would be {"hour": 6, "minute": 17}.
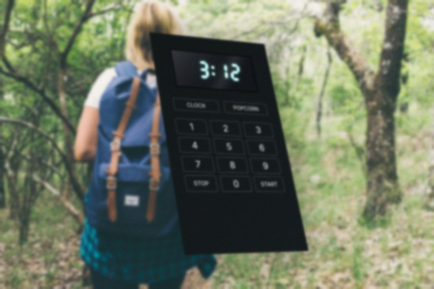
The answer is {"hour": 3, "minute": 12}
